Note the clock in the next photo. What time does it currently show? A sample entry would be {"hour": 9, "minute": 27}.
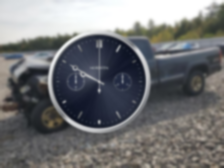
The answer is {"hour": 9, "minute": 50}
